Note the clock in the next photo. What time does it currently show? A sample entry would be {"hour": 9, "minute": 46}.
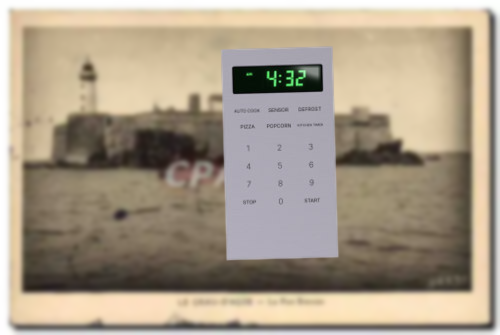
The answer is {"hour": 4, "minute": 32}
